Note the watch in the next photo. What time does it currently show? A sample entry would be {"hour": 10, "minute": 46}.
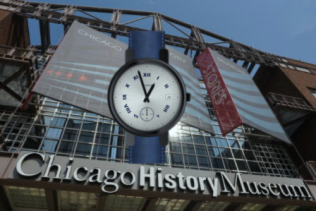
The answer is {"hour": 12, "minute": 57}
